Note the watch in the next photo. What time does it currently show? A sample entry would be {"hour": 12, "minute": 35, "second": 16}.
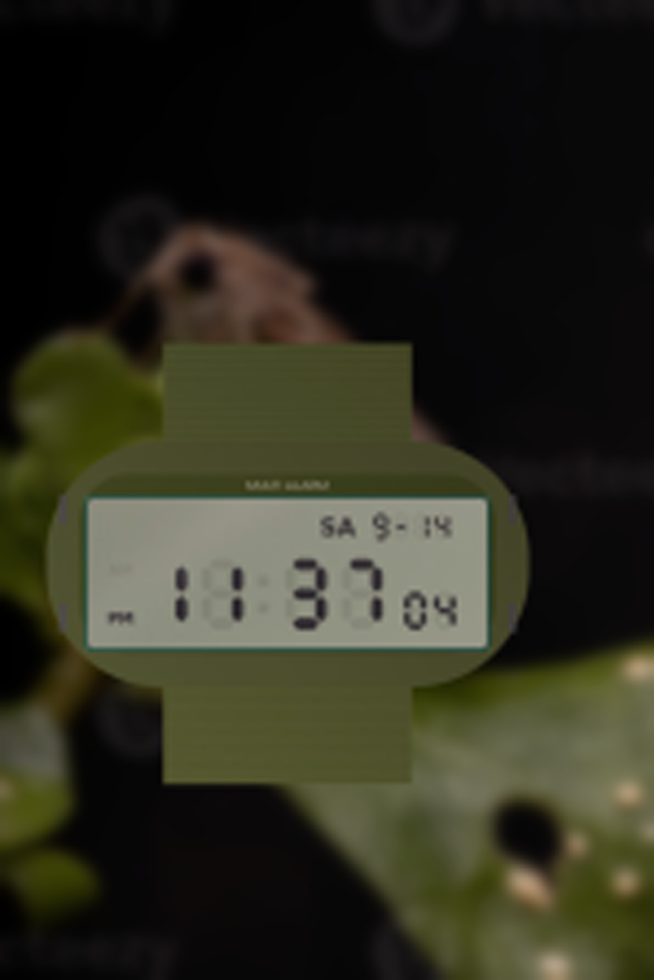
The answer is {"hour": 11, "minute": 37, "second": 4}
